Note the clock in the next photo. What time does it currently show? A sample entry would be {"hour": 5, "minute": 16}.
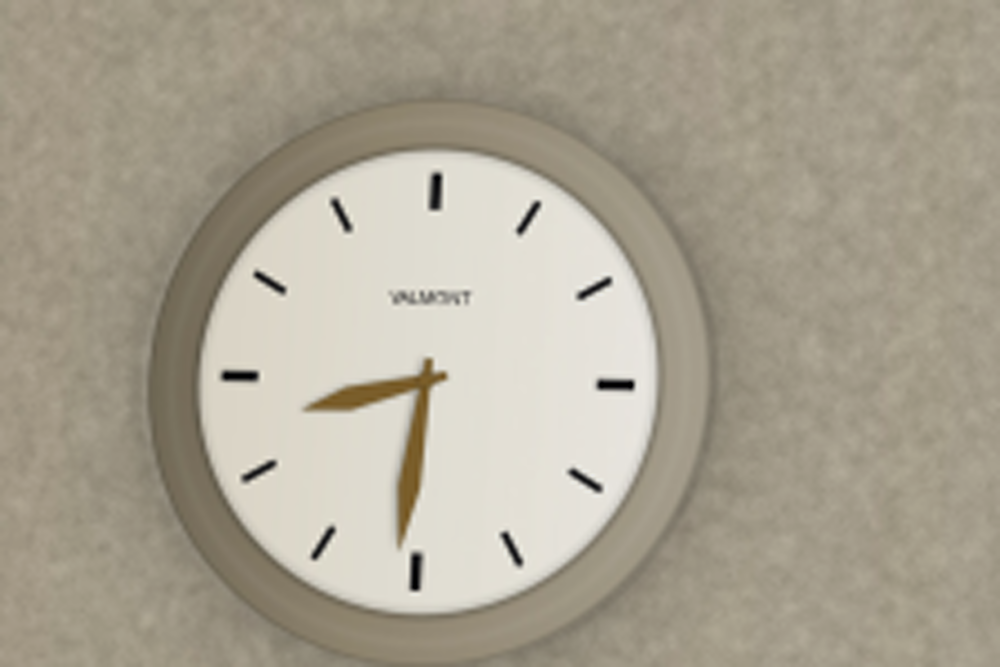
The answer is {"hour": 8, "minute": 31}
